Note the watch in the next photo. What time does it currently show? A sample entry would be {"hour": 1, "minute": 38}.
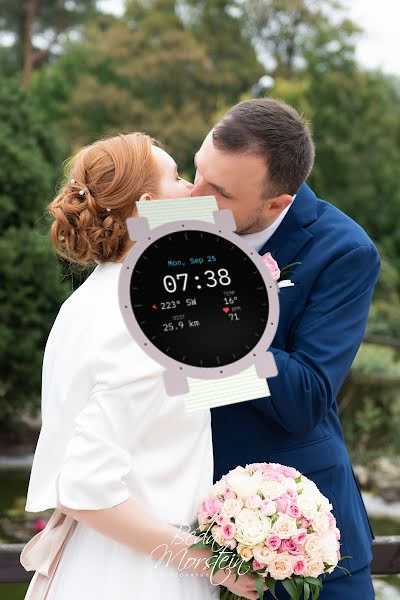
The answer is {"hour": 7, "minute": 38}
